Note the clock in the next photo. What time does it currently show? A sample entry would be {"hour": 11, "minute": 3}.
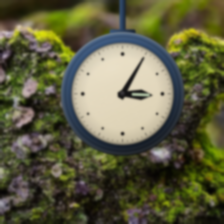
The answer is {"hour": 3, "minute": 5}
